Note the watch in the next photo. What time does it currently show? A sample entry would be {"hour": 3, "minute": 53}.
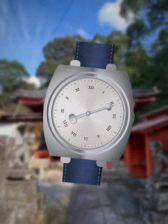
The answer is {"hour": 8, "minute": 11}
